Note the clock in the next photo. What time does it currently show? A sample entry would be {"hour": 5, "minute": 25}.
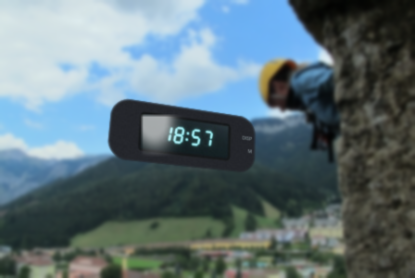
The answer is {"hour": 18, "minute": 57}
